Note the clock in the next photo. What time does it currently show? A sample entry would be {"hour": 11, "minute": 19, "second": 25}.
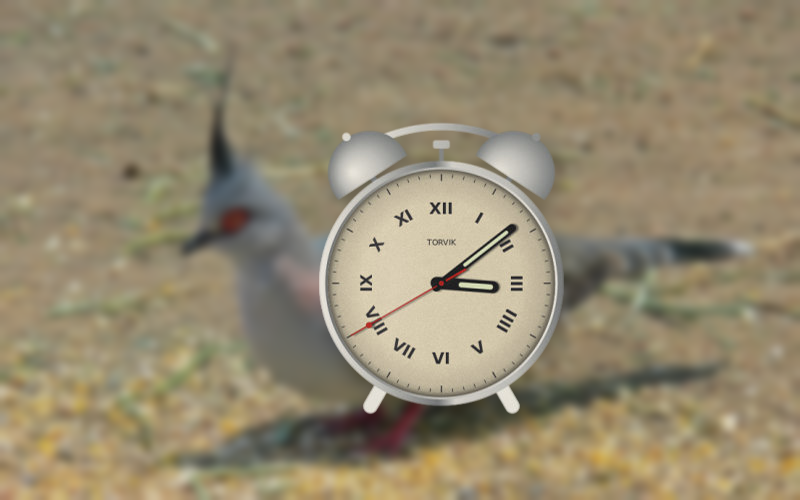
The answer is {"hour": 3, "minute": 8, "second": 40}
